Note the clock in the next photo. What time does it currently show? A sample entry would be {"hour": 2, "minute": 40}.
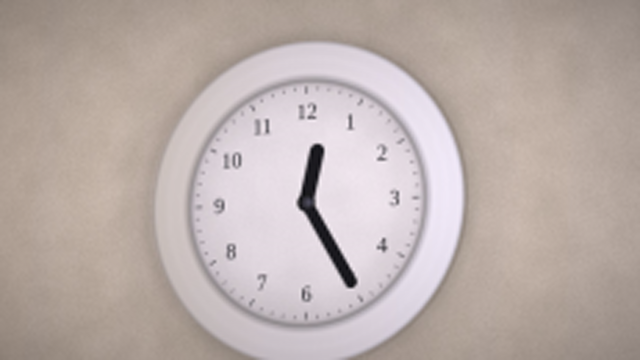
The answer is {"hour": 12, "minute": 25}
